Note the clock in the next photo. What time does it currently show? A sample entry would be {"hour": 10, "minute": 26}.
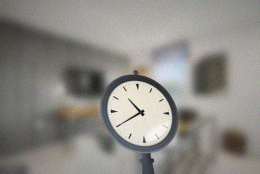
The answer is {"hour": 10, "minute": 40}
